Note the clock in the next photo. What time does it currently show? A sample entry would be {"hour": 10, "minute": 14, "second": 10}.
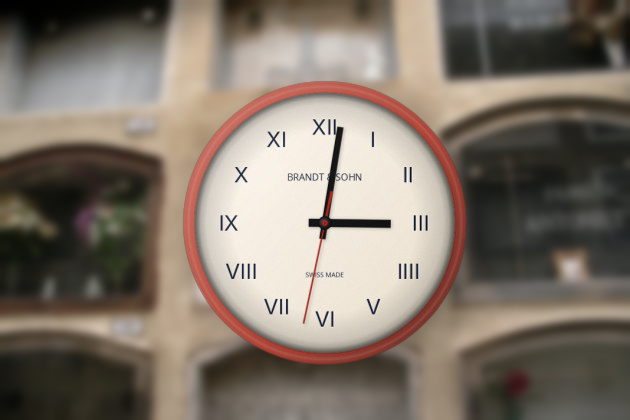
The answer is {"hour": 3, "minute": 1, "second": 32}
